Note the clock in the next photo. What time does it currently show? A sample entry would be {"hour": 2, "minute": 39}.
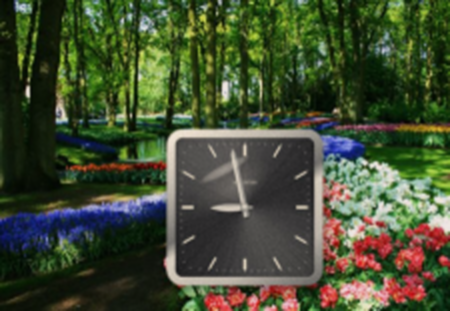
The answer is {"hour": 8, "minute": 58}
